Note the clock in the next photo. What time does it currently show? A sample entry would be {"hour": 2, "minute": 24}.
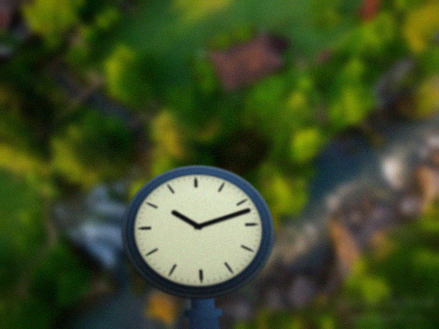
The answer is {"hour": 10, "minute": 12}
